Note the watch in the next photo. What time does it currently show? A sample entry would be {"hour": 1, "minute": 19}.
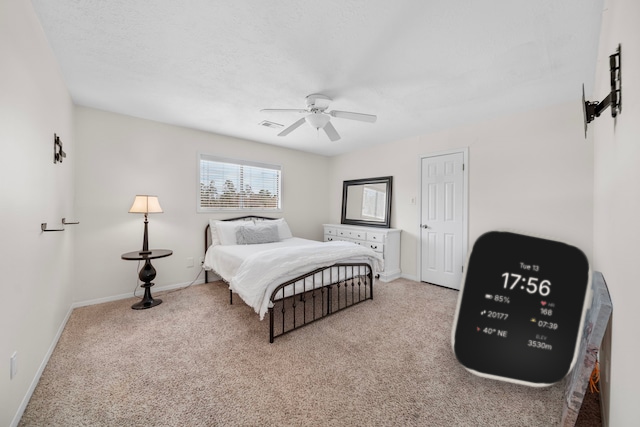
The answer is {"hour": 17, "minute": 56}
